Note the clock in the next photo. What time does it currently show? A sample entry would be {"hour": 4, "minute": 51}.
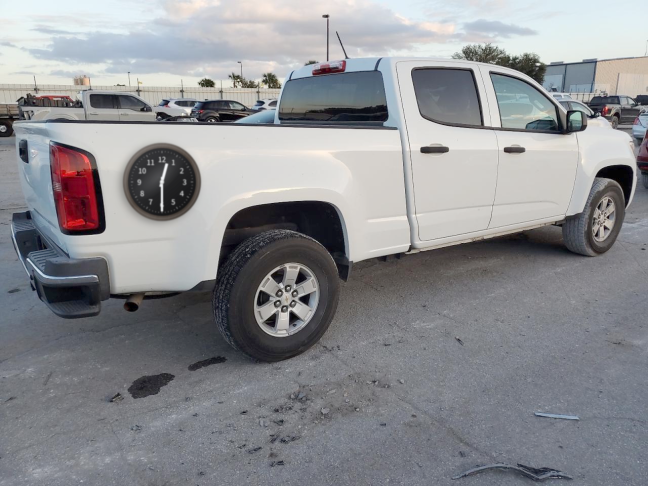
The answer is {"hour": 12, "minute": 30}
